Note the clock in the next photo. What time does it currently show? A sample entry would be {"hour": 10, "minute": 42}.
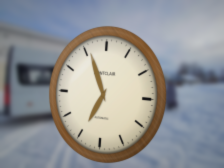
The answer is {"hour": 6, "minute": 56}
